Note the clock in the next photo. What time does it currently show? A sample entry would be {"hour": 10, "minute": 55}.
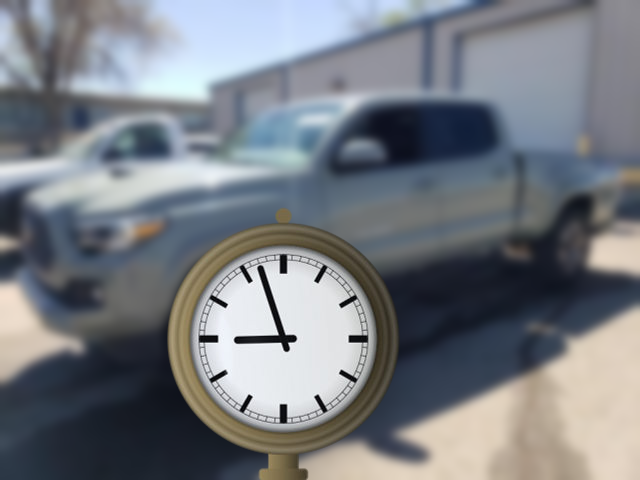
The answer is {"hour": 8, "minute": 57}
